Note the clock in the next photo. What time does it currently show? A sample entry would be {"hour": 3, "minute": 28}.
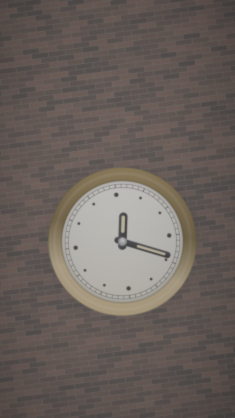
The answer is {"hour": 12, "minute": 19}
